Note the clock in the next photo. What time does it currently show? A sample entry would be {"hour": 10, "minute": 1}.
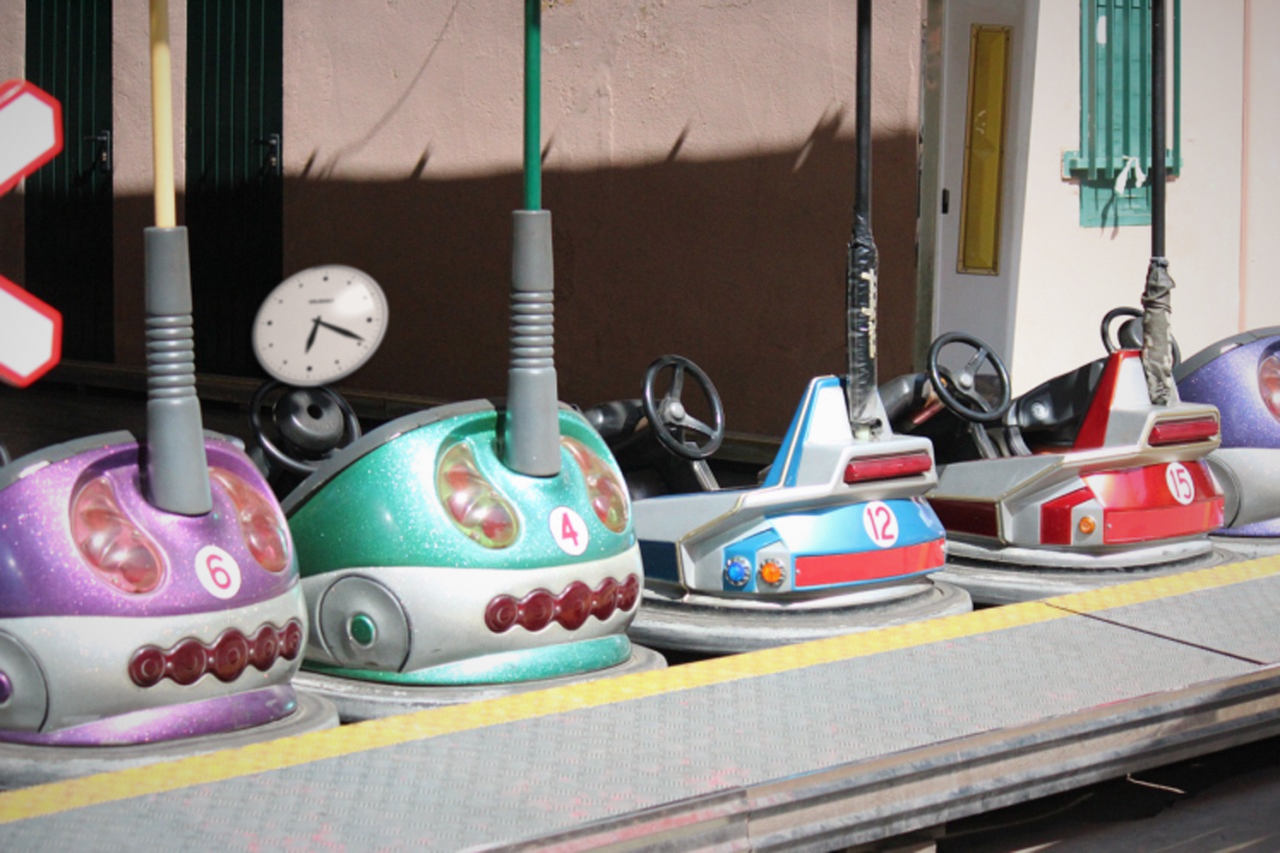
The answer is {"hour": 6, "minute": 19}
